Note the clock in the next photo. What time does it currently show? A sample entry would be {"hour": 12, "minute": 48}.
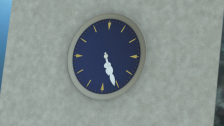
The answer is {"hour": 5, "minute": 26}
